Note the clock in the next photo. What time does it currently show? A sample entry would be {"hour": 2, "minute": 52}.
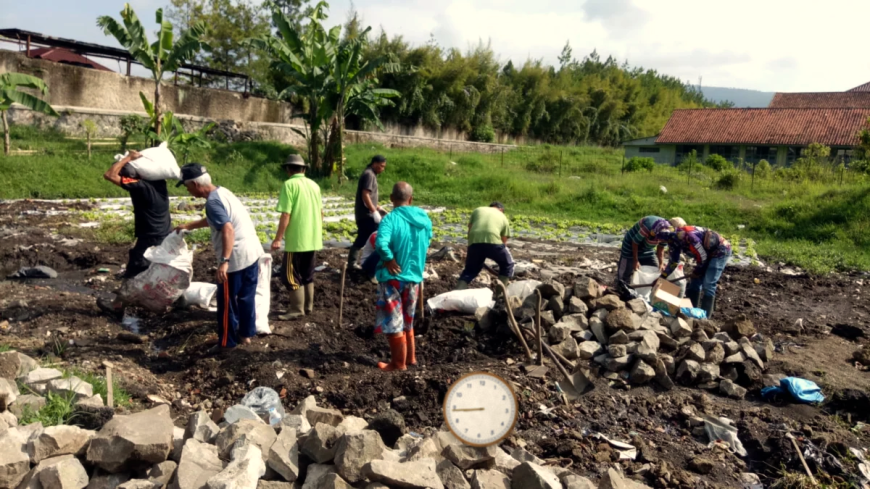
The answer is {"hour": 8, "minute": 44}
